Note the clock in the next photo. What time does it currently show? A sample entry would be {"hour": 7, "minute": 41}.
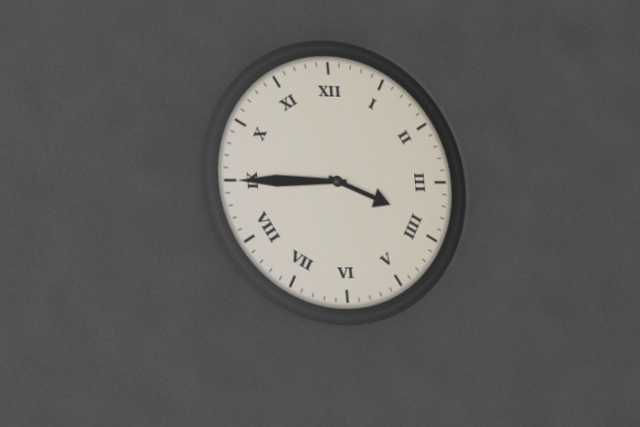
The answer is {"hour": 3, "minute": 45}
